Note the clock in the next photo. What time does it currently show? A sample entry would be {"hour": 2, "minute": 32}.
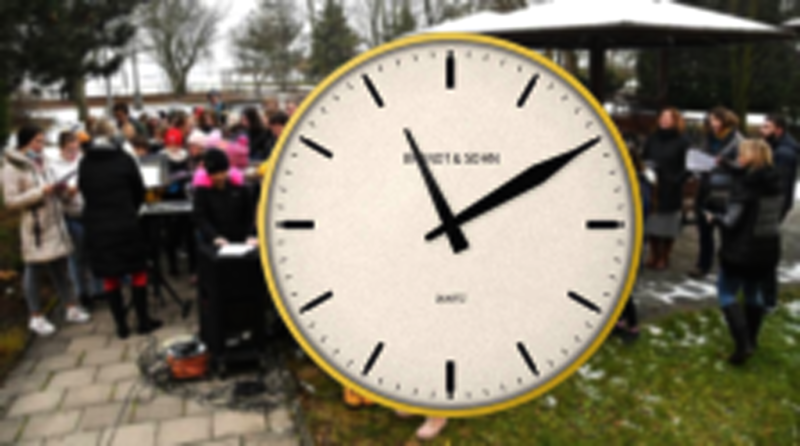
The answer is {"hour": 11, "minute": 10}
